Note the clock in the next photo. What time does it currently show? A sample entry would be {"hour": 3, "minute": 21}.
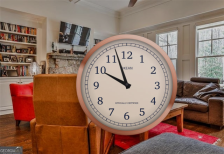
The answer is {"hour": 9, "minute": 57}
